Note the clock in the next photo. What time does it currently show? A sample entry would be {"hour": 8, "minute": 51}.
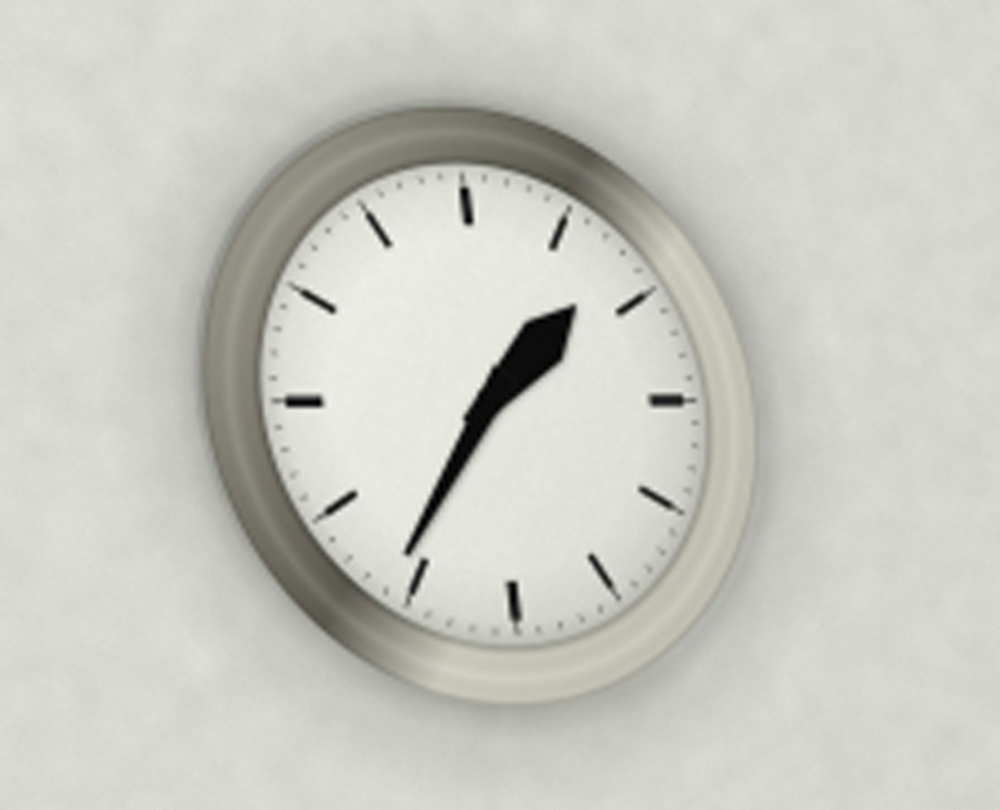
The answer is {"hour": 1, "minute": 36}
